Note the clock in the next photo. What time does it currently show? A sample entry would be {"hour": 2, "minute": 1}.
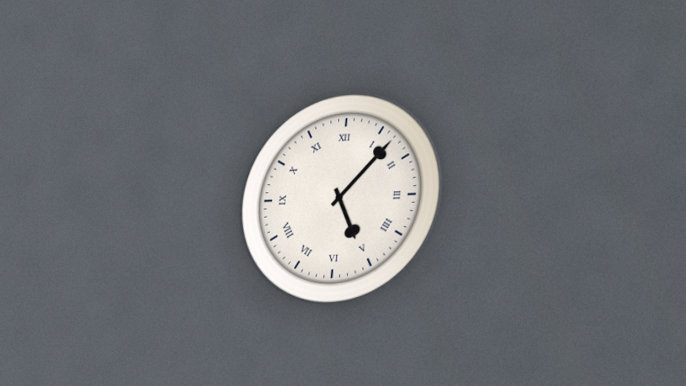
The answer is {"hour": 5, "minute": 7}
